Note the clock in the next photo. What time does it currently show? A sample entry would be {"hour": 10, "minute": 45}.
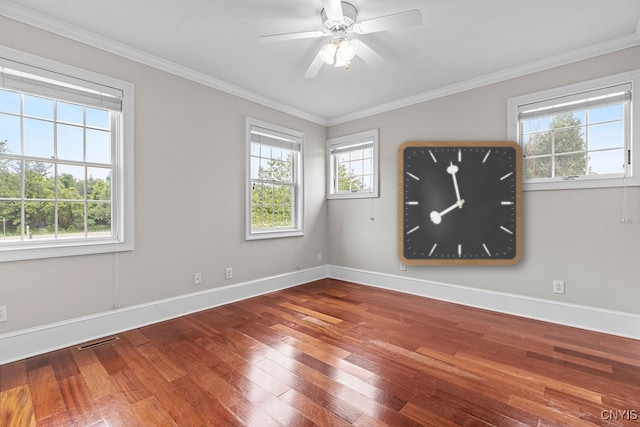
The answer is {"hour": 7, "minute": 58}
